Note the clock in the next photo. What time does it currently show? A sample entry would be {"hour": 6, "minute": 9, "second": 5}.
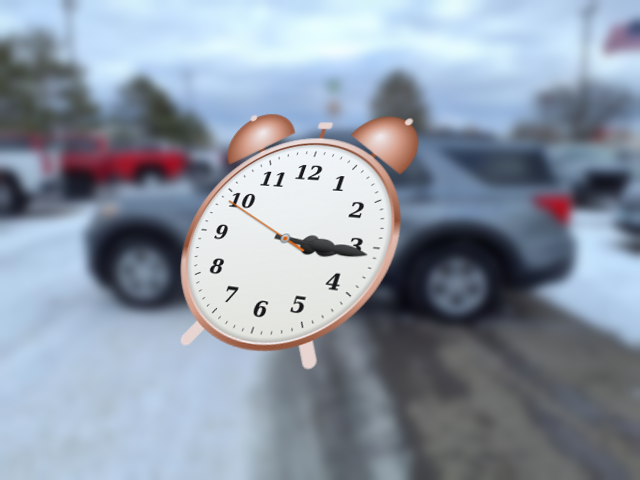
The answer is {"hour": 3, "minute": 15, "second": 49}
